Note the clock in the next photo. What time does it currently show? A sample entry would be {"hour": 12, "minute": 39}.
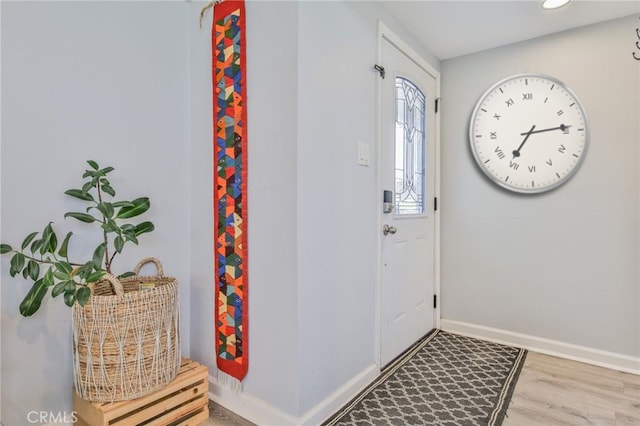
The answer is {"hour": 7, "minute": 14}
